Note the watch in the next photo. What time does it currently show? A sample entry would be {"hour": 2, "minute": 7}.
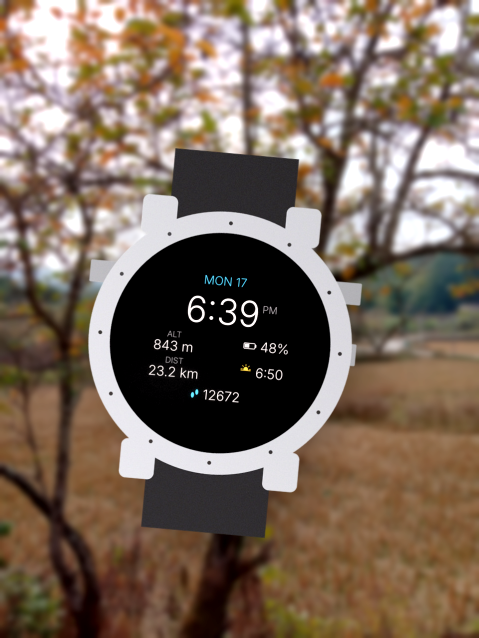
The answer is {"hour": 6, "minute": 39}
